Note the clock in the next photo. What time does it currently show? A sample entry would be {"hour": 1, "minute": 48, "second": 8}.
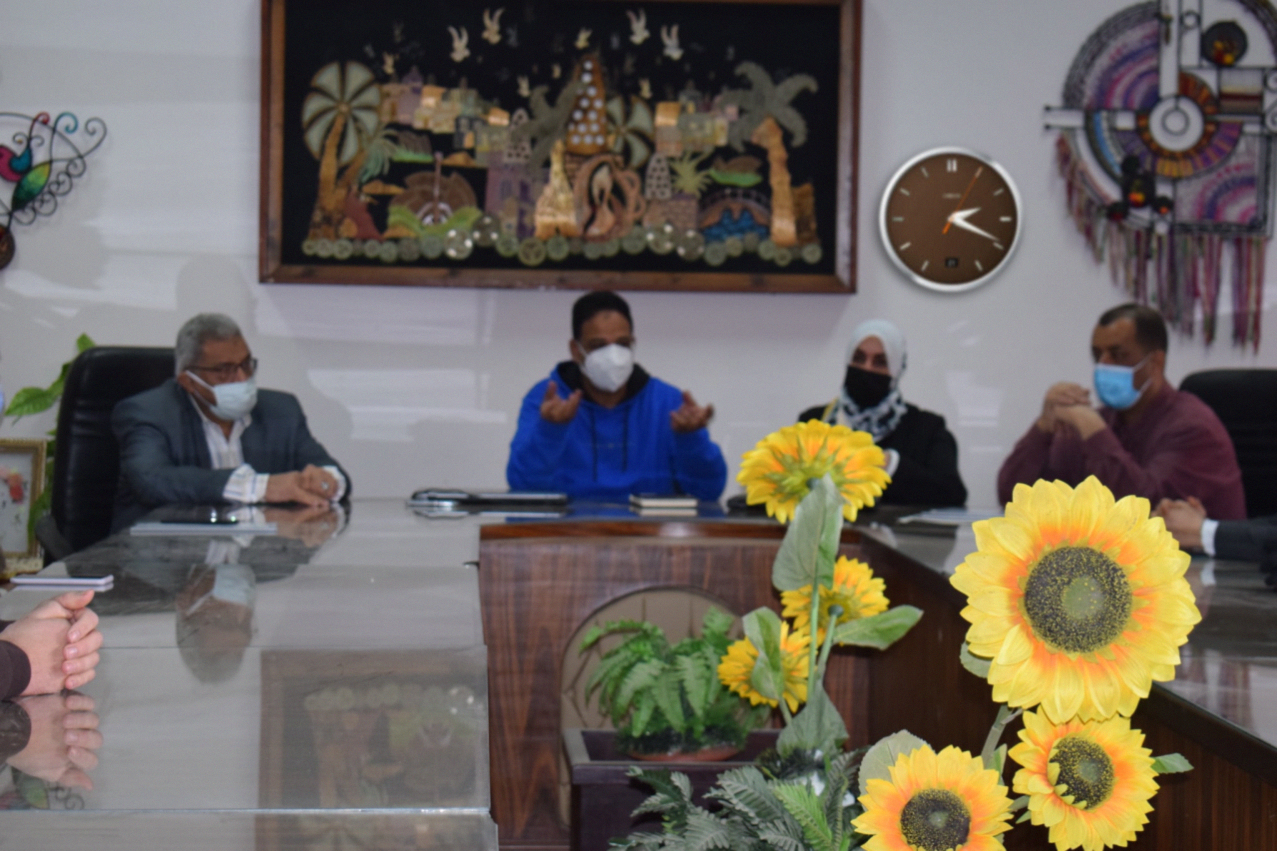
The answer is {"hour": 2, "minute": 19, "second": 5}
